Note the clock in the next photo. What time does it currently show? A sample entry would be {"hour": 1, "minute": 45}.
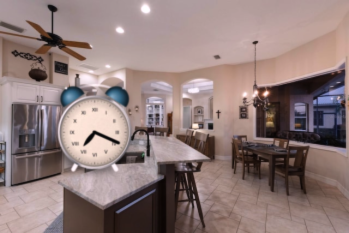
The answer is {"hour": 7, "minute": 19}
